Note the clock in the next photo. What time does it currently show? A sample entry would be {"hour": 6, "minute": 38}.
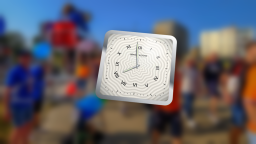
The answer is {"hour": 7, "minute": 59}
